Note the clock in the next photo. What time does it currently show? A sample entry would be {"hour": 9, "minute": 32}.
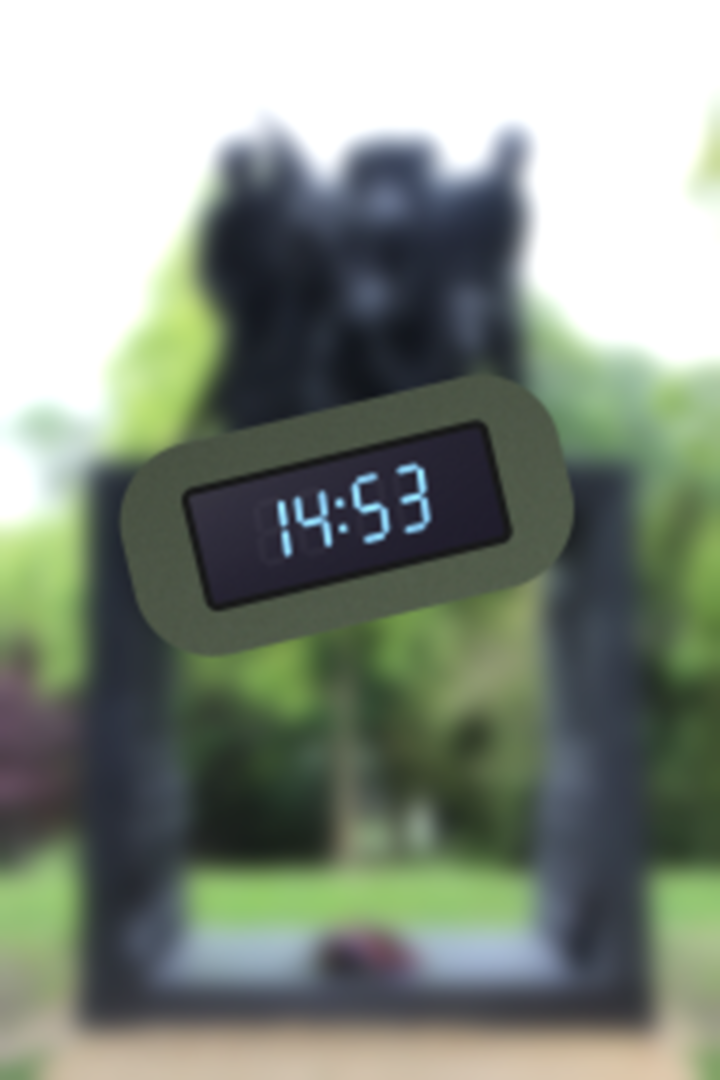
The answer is {"hour": 14, "minute": 53}
